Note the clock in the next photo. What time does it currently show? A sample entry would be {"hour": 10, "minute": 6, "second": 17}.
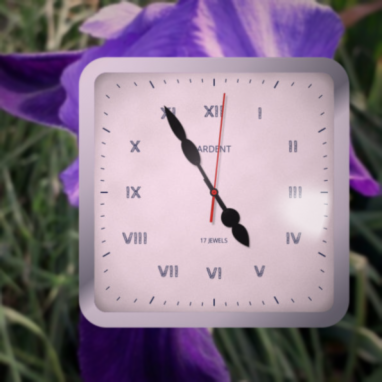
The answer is {"hour": 4, "minute": 55, "second": 1}
